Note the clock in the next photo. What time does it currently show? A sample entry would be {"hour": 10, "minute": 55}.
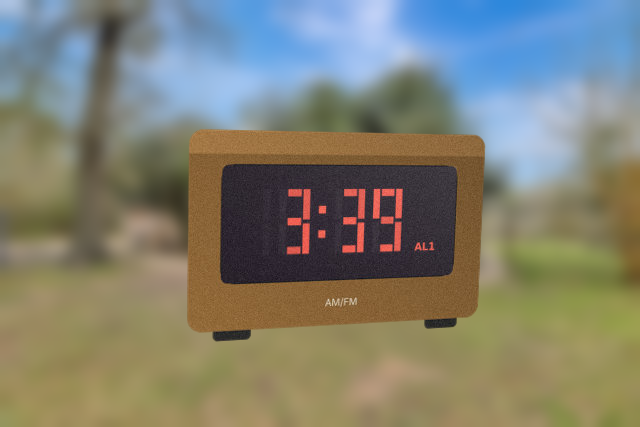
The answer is {"hour": 3, "minute": 39}
